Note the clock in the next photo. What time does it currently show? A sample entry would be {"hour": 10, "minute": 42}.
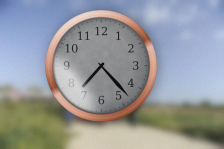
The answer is {"hour": 7, "minute": 23}
